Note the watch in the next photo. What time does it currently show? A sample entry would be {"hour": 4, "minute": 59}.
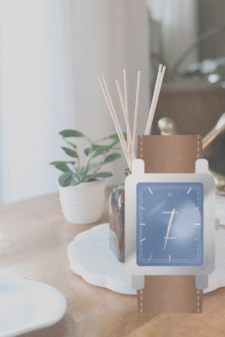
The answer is {"hour": 12, "minute": 32}
